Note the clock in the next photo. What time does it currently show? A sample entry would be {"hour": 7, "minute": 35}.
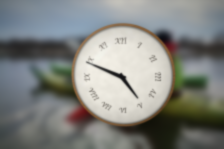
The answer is {"hour": 4, "minute": 49}
